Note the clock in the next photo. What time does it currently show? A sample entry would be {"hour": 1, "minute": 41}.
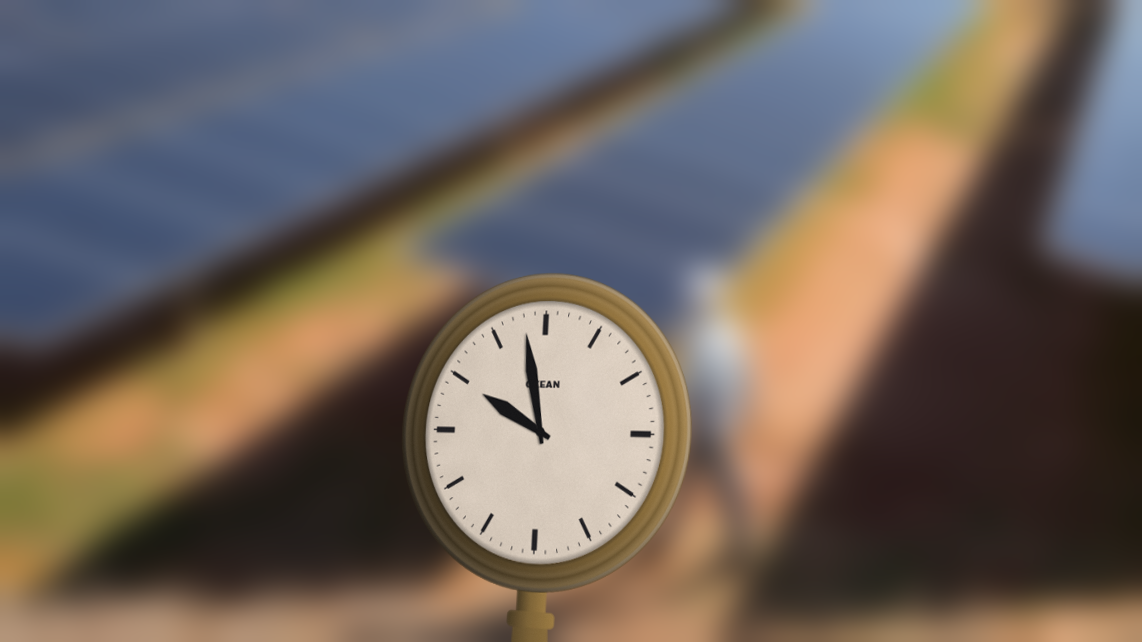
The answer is {"hour": 9, "minute": 58}
